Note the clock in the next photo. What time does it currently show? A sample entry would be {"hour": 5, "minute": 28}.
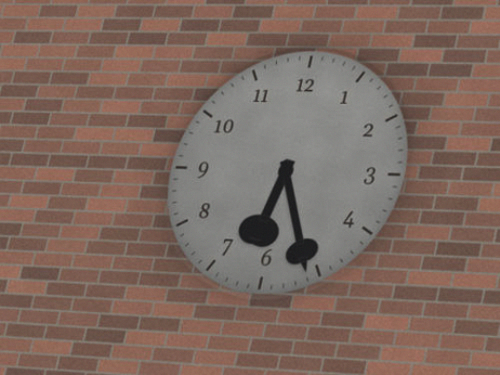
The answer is {"hour": 6, "minute": 26}
